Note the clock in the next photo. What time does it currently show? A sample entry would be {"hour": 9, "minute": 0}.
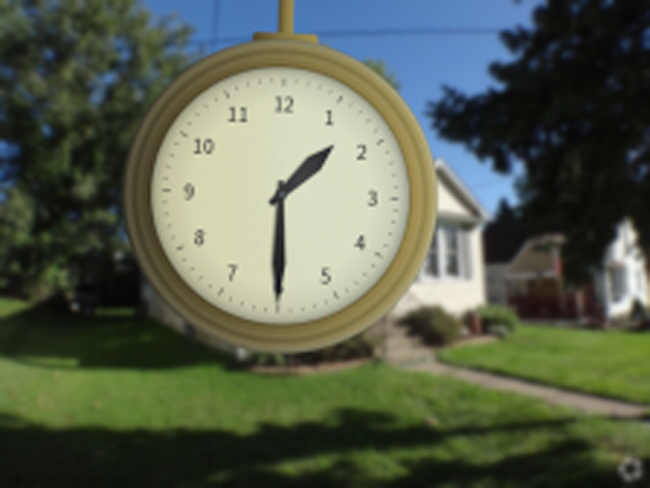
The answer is {"hour": 1, "minute": 30}
